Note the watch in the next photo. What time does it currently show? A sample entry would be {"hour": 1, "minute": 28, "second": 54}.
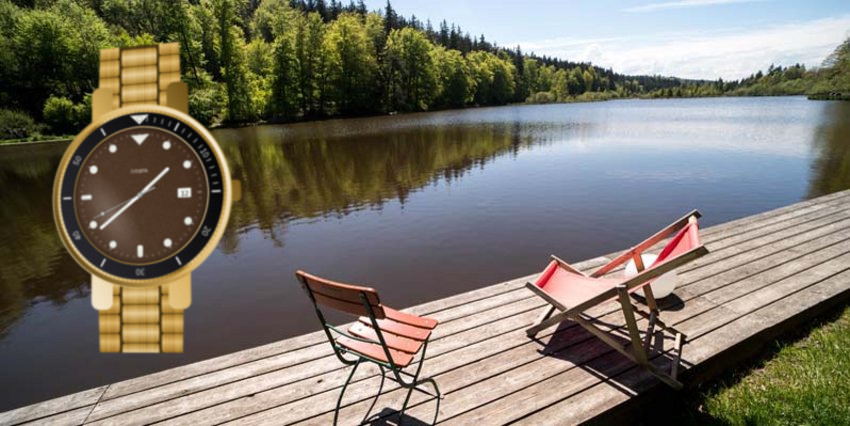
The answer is {"hour": 1, "minute": 38, "second": 41}
